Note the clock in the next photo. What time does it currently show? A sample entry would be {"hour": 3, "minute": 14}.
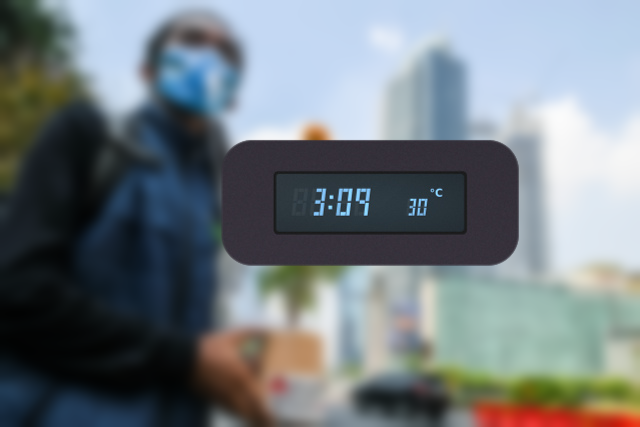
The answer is {"hour": 3, "minute": 9}
